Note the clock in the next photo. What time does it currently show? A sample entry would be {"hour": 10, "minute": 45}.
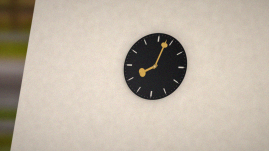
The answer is {"hour": 8, "minute": 3}
